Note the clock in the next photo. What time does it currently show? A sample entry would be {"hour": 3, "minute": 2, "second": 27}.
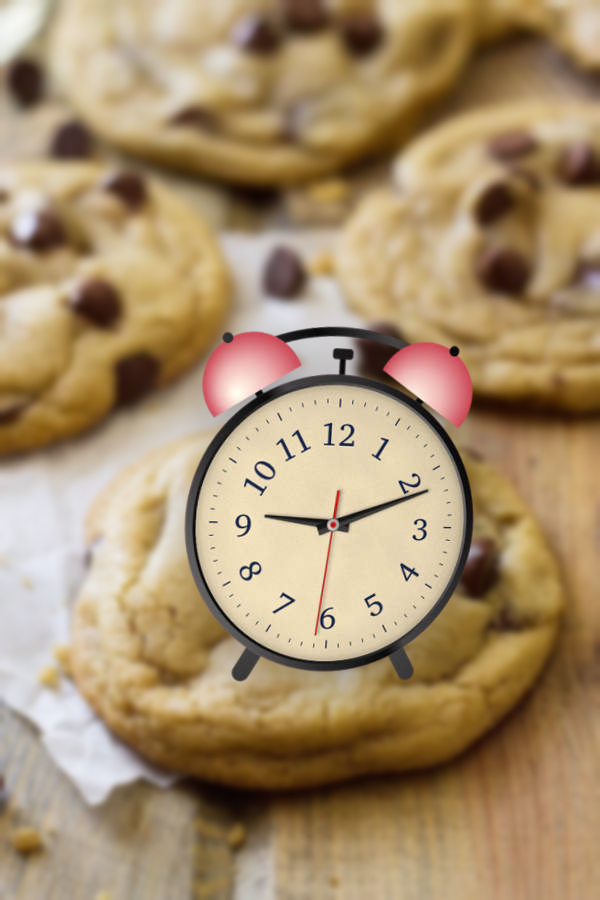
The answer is {"hour": 9, "minute": 11, "second": 31}
